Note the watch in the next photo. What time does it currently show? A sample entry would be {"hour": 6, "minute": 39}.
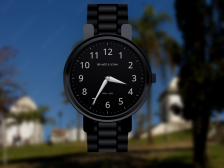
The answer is {"hour": 3, "minute": 35}
